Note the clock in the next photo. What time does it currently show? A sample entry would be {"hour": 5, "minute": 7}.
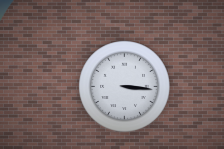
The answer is {"hour": 3, "minute": 16}
